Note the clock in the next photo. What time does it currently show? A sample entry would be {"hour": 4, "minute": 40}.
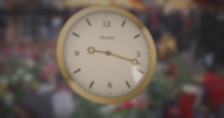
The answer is {"hour": 9, "minute": 18}
